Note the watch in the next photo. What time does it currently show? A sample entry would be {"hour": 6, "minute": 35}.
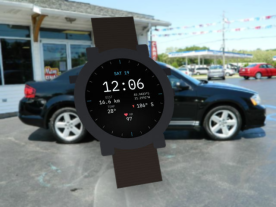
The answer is {"hour": 12, "minute": 6}
